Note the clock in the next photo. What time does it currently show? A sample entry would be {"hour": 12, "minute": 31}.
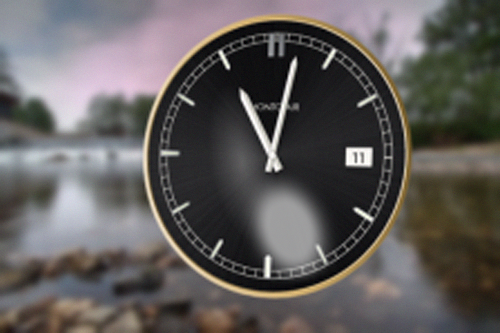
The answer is {"hour": 11, "minute": 2}
